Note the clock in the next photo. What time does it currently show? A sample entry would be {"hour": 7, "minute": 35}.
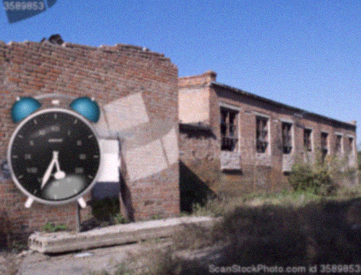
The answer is {"hour": 5, "minute": 34}
